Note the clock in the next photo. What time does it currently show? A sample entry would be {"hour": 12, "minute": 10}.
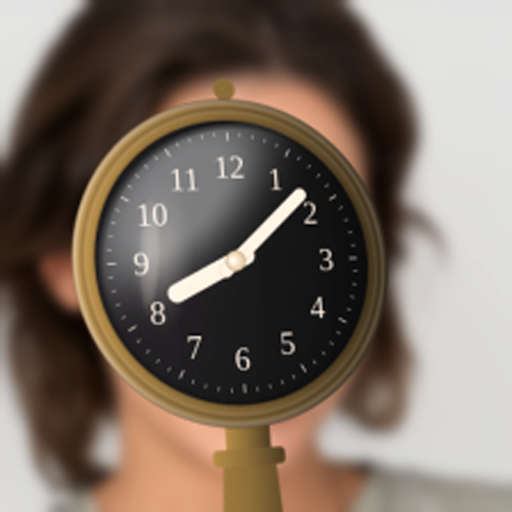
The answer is {"hour": 8, "minute": 8}
